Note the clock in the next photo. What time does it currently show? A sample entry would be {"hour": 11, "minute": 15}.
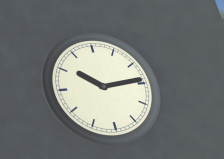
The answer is {"hour": 10, "minute": 14}
